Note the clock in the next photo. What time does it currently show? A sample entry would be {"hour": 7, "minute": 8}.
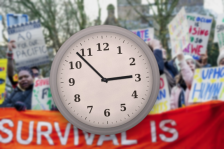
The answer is {"hour": 2, "minute": 53}
